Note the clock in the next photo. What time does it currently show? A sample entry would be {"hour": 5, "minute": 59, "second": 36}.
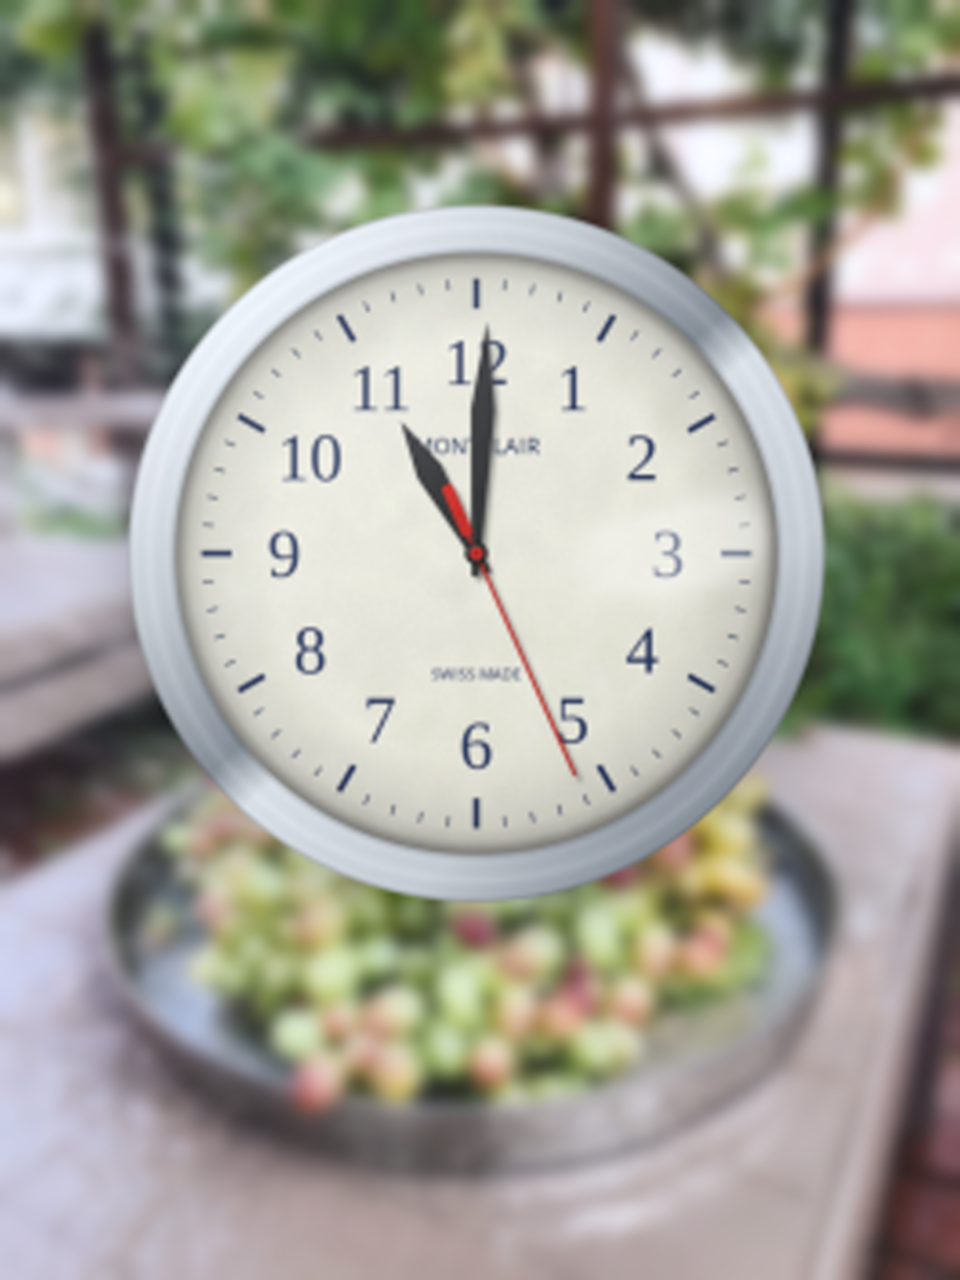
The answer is {"hour": 11, "minute": 0, "second": 26}
